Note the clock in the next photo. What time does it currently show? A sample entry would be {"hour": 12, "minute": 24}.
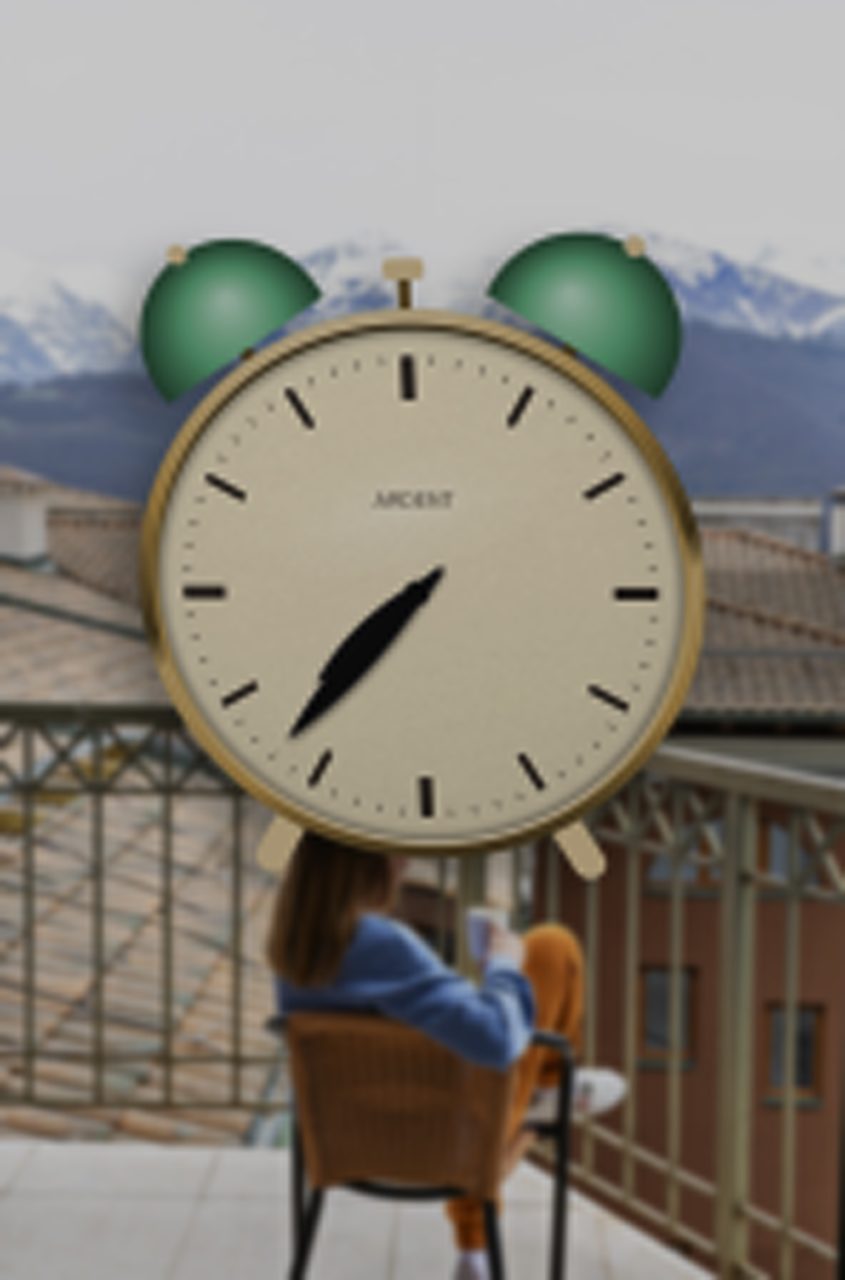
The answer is {"hour": 7, "minute": 37}
